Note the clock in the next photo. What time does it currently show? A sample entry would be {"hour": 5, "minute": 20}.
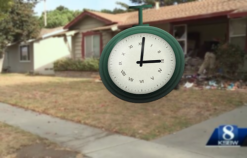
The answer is {"hour": 3, "minute": 1}
